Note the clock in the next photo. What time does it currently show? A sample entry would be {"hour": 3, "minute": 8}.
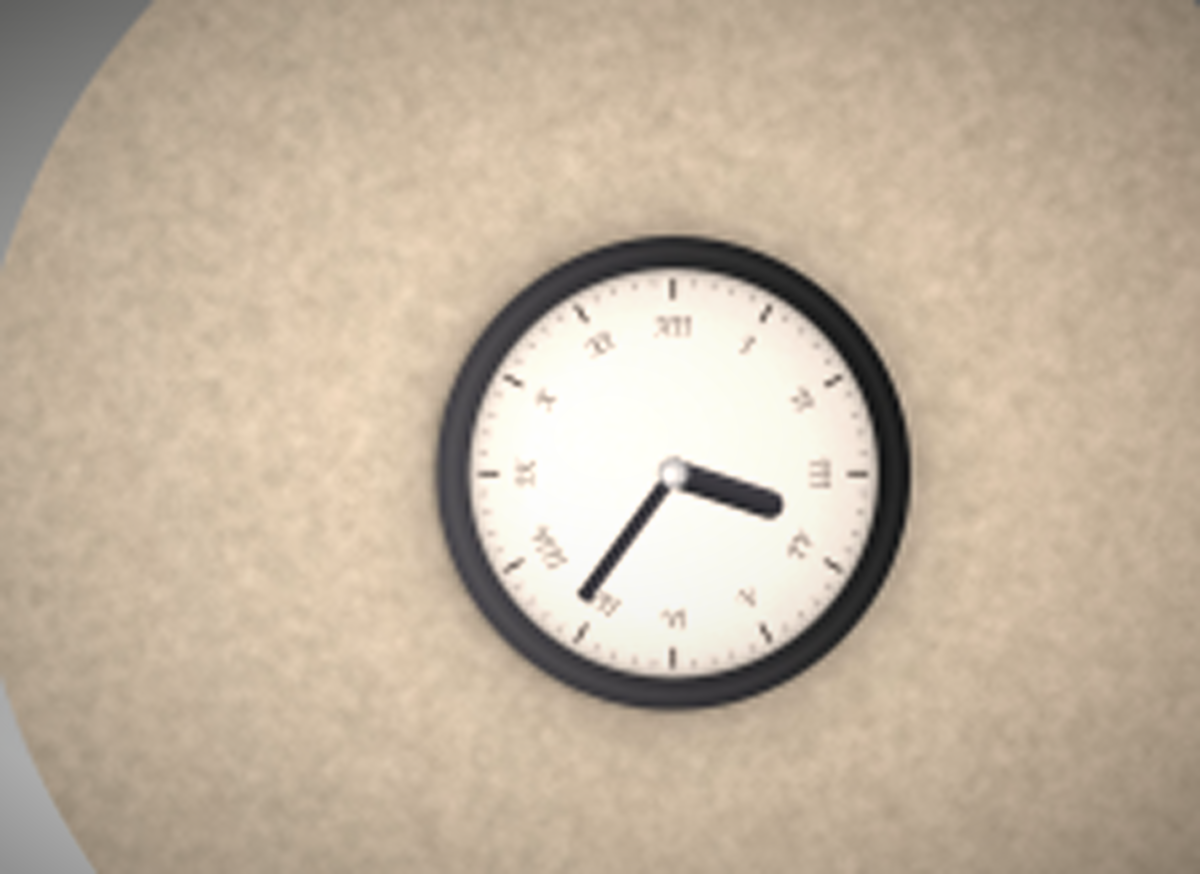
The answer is {"hour": 3, "minute": 36}
